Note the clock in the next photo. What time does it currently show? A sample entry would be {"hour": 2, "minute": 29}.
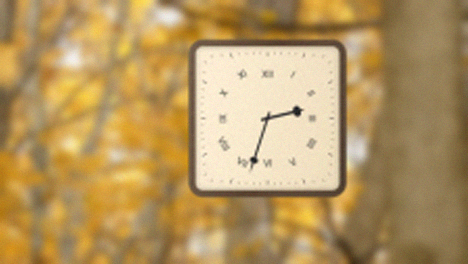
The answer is {"hour": 2, "minute": 33}
